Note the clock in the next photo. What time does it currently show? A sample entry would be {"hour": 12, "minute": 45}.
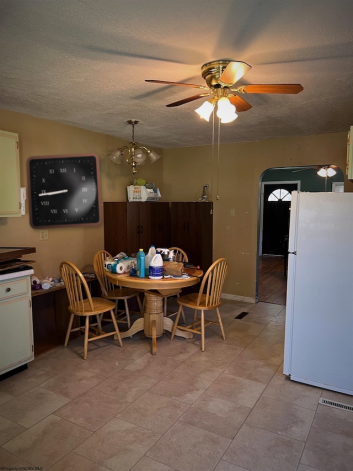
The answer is {"hour": 8, "minute": 44}
